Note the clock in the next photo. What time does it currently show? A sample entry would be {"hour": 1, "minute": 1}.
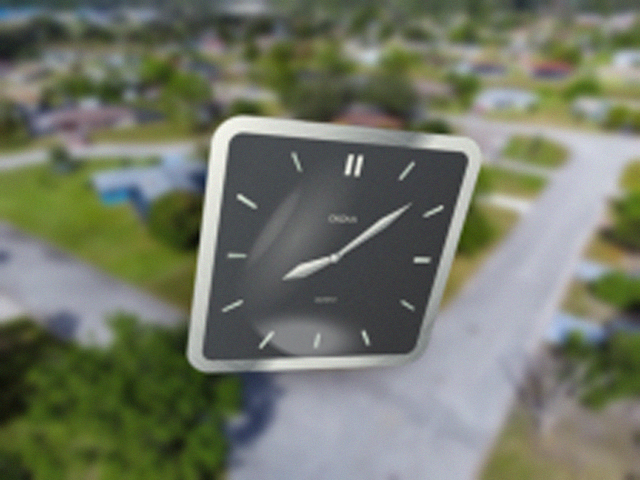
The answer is {"hour": 8, "minute": 8}
